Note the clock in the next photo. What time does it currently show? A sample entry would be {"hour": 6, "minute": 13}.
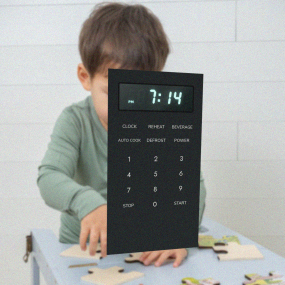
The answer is {"hour": 7, "minute": 14}
